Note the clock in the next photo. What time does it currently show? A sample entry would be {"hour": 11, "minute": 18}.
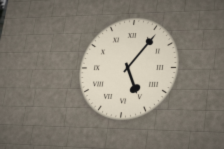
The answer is {"hour": 5, "minute": 6}
